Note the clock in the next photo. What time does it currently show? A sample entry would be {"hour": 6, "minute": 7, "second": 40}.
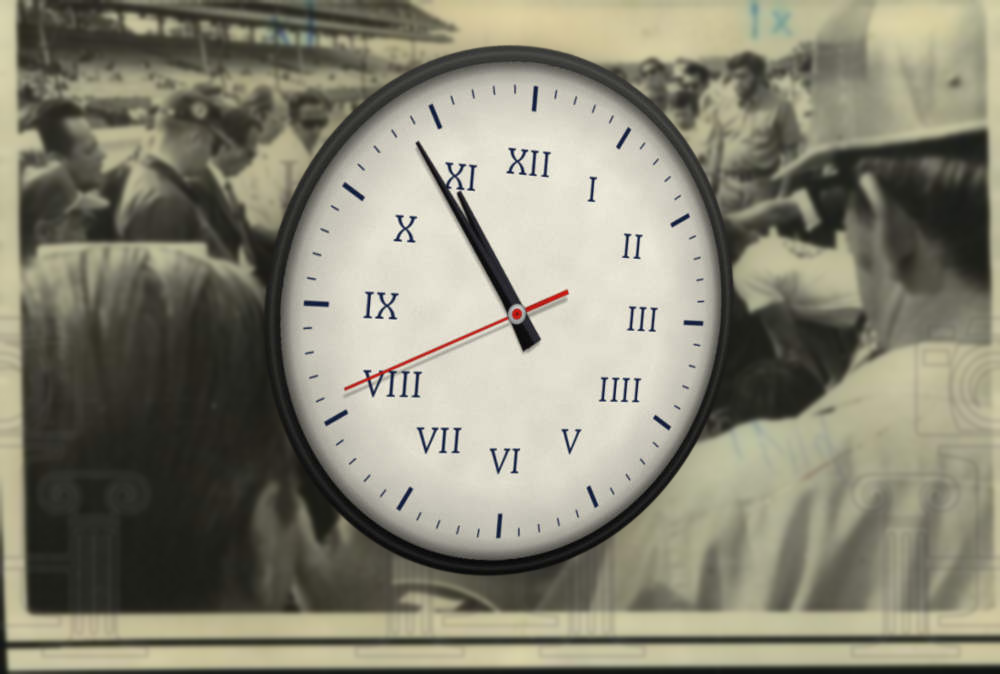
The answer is {"hour": 10, "minute": 53, "second": 41}
